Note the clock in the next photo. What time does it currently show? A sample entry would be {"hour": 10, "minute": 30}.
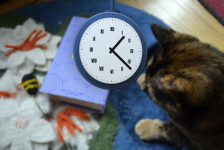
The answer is {"hour": 1, "minute": 22}
